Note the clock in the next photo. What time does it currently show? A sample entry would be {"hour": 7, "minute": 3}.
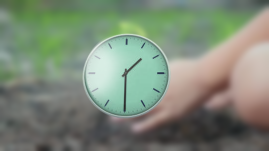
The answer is {"hour": 1, "minute": 30}
